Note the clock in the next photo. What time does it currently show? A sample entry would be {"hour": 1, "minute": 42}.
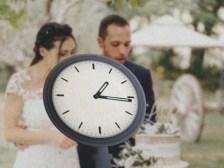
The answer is {"hour": 1, "minute": 16}
